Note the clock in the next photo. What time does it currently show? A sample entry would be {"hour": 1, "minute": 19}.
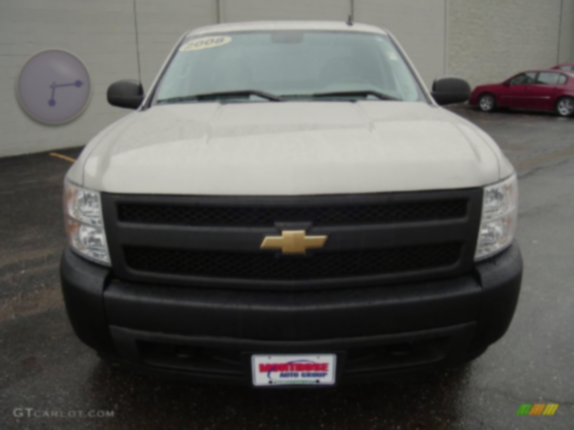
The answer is {"hour": 6, "minute": 14}
